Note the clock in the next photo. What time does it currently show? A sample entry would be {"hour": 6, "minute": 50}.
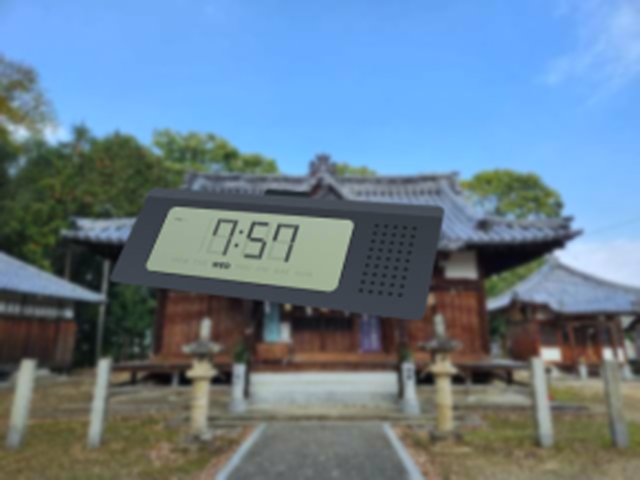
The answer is {"hour": 7, "minute": 57}
